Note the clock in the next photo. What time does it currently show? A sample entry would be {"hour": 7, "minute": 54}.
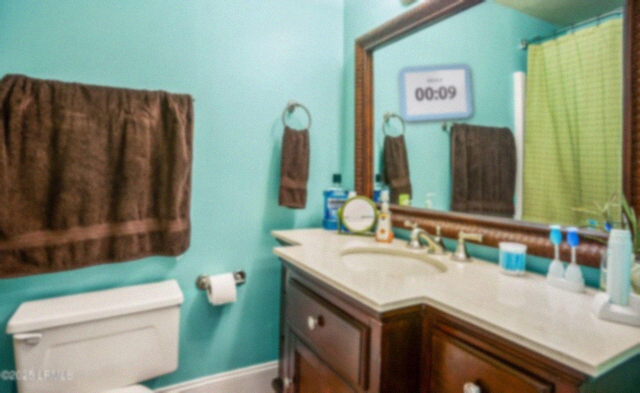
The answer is {"hour": 0, "minute": 9}
